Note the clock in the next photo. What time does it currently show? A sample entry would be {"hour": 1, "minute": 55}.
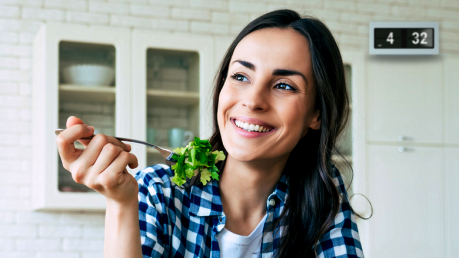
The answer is {"hour": 4, "minute": 32}
